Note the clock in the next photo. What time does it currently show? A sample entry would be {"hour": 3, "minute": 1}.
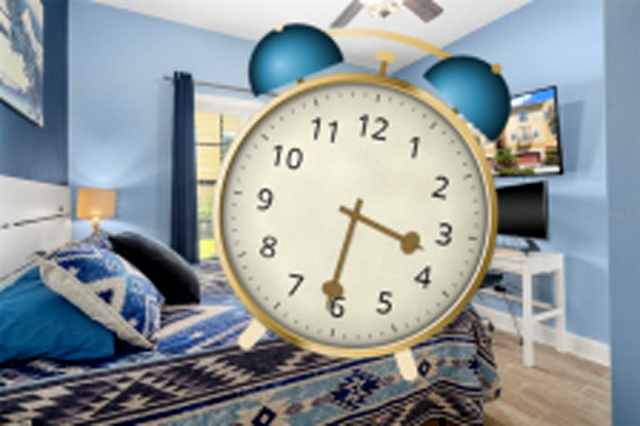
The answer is {"hour": 3, "minute": 31}
